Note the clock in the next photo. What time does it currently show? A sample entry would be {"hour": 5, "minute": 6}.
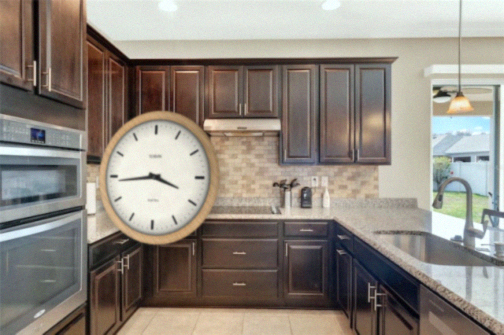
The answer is {"hour": 3, "minute": 44}
